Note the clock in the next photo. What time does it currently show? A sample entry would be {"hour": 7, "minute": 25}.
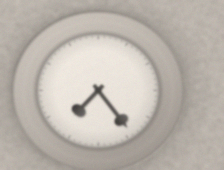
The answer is {"hour": 7, "minute": 24}
